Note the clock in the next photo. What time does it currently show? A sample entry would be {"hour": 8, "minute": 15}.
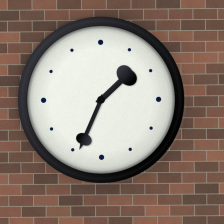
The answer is {"hour": 1, "minute": 34}
